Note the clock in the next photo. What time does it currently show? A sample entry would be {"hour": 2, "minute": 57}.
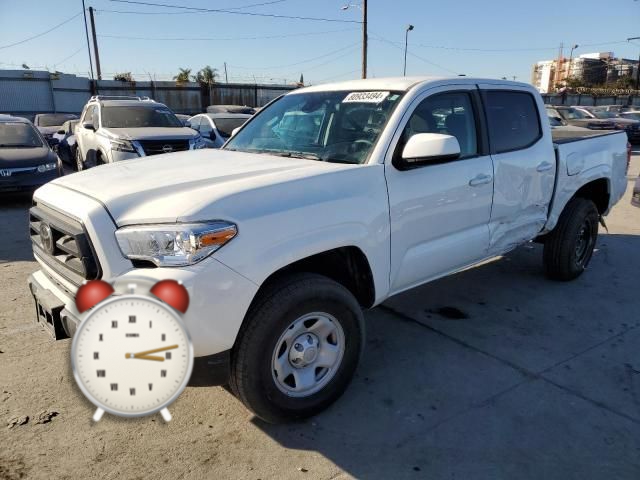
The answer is {"hour": 3, "minute": 13}
